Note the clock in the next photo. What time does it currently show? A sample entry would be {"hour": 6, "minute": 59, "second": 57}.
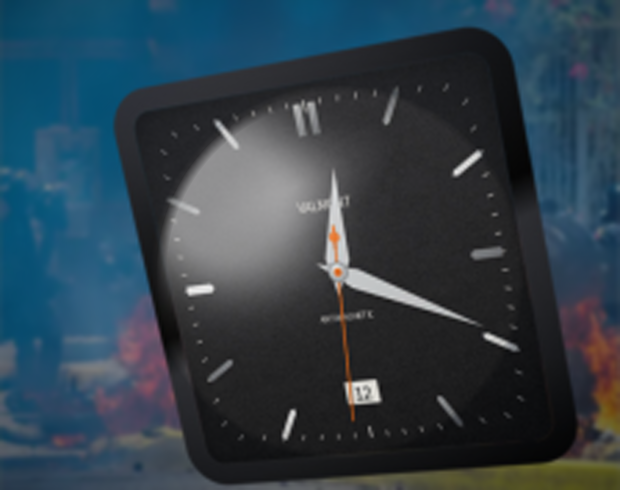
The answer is {"hour": 12, "minute": 19, "second": 31}
